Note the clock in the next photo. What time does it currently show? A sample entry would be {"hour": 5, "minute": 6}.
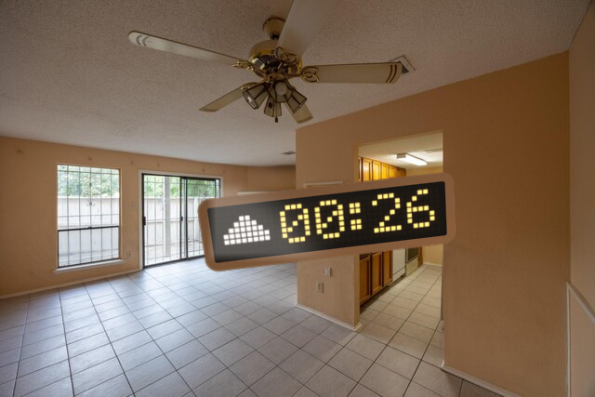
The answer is {"hour": 0, "minute": 26}
